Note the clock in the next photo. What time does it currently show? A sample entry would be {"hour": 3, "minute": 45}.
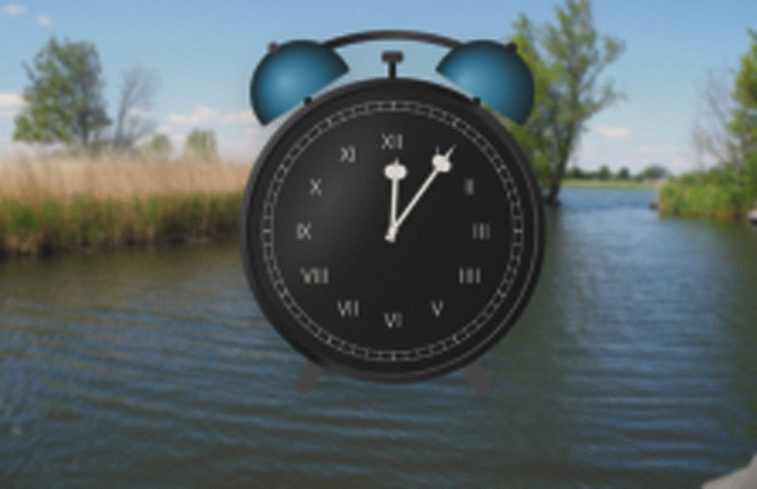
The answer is {"hour": 12, "minute": 6}
